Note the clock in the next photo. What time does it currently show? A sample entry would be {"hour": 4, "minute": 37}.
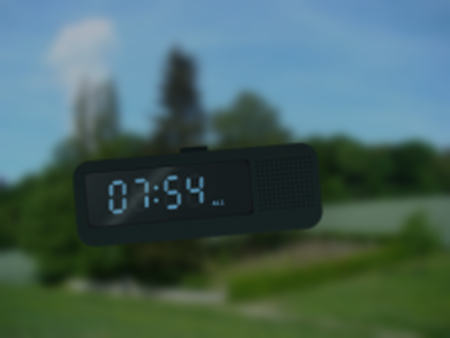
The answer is {"hour": 7, "minute": 54}
